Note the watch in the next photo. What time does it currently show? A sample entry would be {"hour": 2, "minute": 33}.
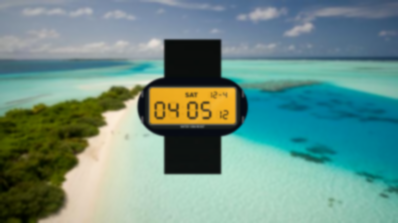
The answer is {"hour": 4, "minute": 5}
